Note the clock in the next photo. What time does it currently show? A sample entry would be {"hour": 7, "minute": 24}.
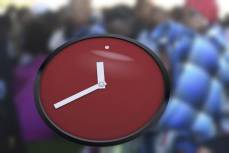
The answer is {"hour": 11, "minute": 39}
